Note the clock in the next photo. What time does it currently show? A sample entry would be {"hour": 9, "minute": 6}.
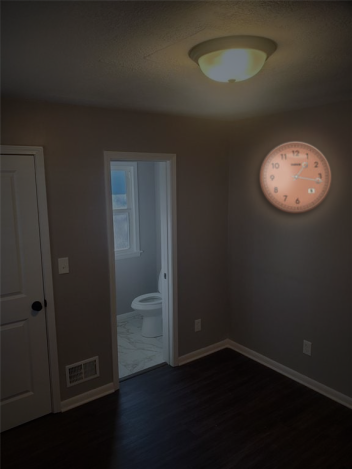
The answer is {"hour": 1, "minute": 17}
